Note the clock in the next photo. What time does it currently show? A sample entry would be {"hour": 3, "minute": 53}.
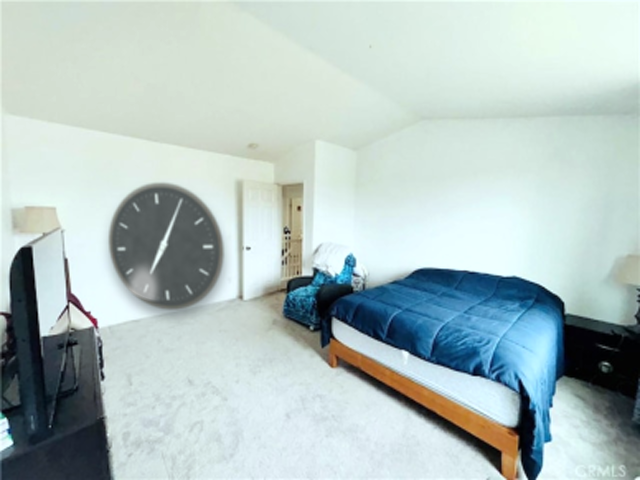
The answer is {"hour": 7, "minute": 5}
